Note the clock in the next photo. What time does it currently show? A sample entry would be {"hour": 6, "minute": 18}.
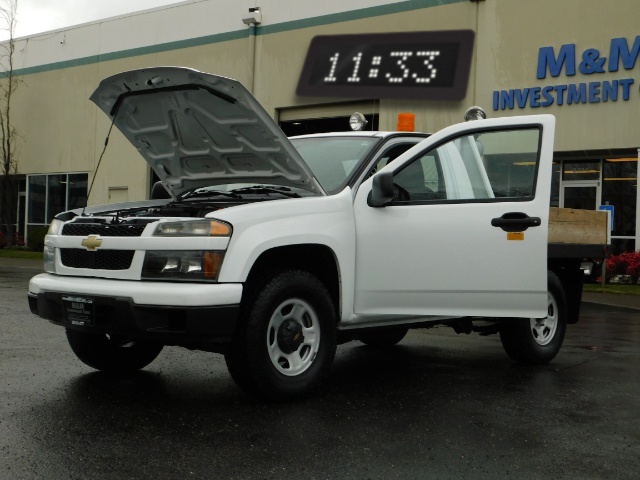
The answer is {"hour": 11, "minute": 33}
